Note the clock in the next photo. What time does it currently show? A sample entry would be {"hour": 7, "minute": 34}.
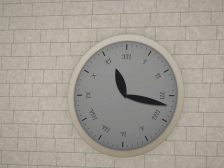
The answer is {"hour": 11, "minute": 17}
